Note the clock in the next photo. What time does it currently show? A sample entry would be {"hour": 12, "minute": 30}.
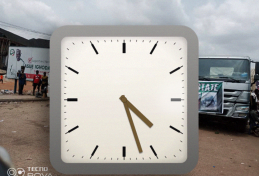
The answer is {"hour": 4, "minute": 27}
